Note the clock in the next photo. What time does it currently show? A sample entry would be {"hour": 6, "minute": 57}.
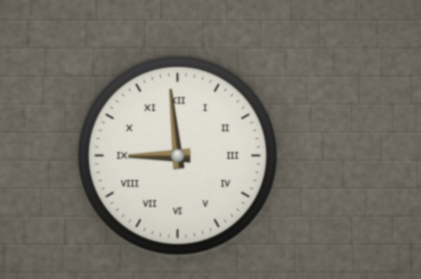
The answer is {"hour": 8, "minute": 59}
